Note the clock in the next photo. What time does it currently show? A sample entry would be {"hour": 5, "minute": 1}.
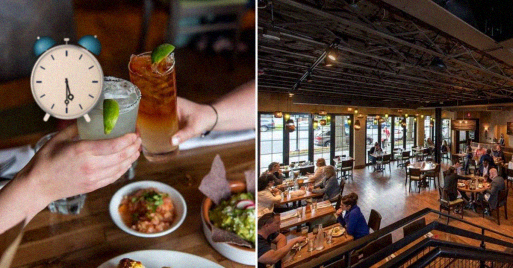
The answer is {"hour": 5, "minute": 30}
